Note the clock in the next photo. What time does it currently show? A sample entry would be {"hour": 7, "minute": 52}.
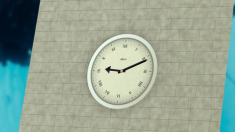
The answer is {"hour": 9, "minute": 11}
